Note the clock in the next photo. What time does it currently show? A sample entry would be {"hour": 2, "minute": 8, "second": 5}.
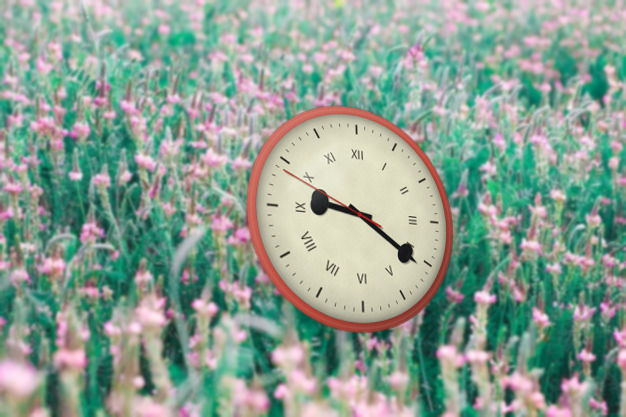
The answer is {"hour": 9, "minute": 20, "second": 49}
